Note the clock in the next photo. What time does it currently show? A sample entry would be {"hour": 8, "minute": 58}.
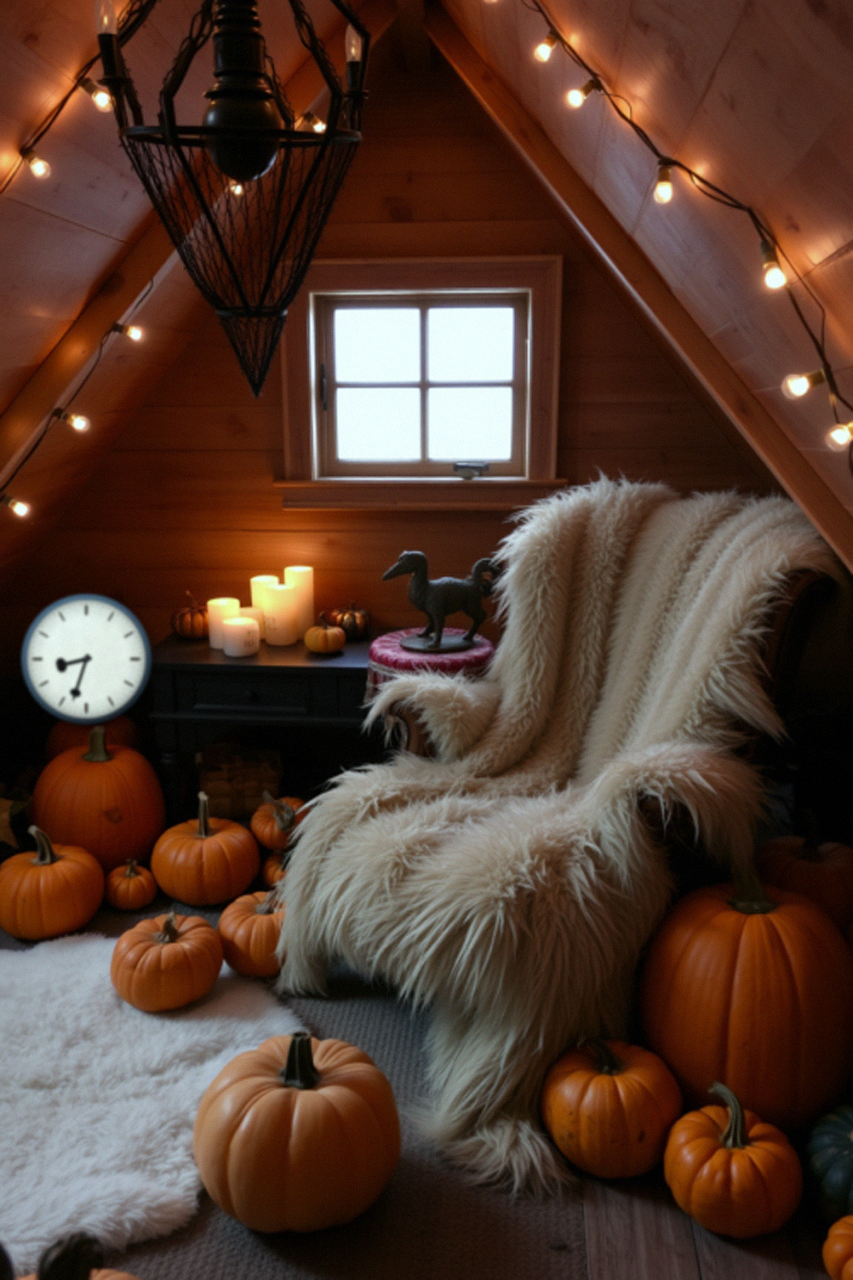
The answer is {"hour": 8, "minute": 33}
